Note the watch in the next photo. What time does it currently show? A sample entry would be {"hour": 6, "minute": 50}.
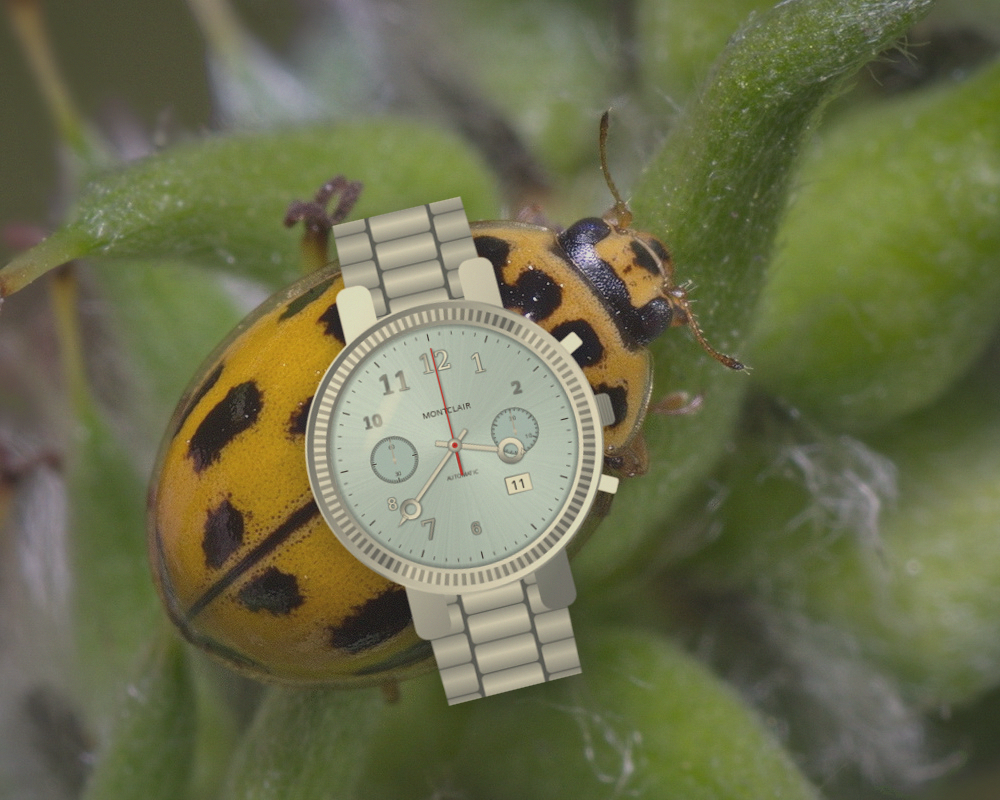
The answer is {"hour": 3, "minute": 38}
